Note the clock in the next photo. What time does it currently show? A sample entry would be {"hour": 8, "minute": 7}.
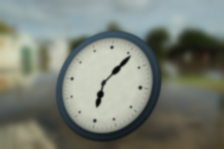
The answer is {"hour": 6, "minute": 6}
